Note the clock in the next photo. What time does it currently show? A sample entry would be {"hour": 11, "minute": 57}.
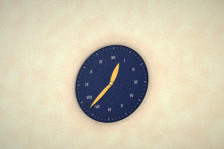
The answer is {"hour": 12, "minute": 37}
